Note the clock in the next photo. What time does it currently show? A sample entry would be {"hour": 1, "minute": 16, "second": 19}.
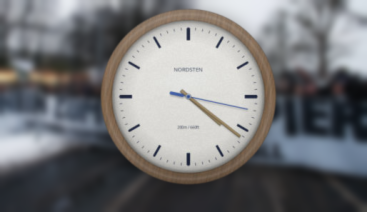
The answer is {"hour": 4, "minute": 21, "second": 17}
